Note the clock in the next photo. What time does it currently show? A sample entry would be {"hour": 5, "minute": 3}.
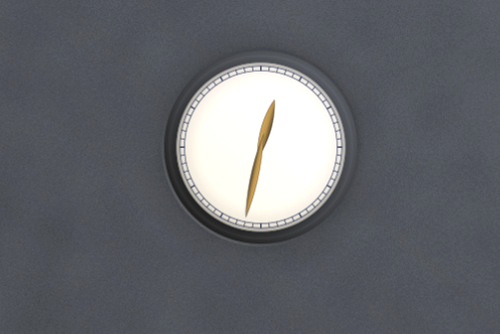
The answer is {"hour": 12, "minute": 32}
